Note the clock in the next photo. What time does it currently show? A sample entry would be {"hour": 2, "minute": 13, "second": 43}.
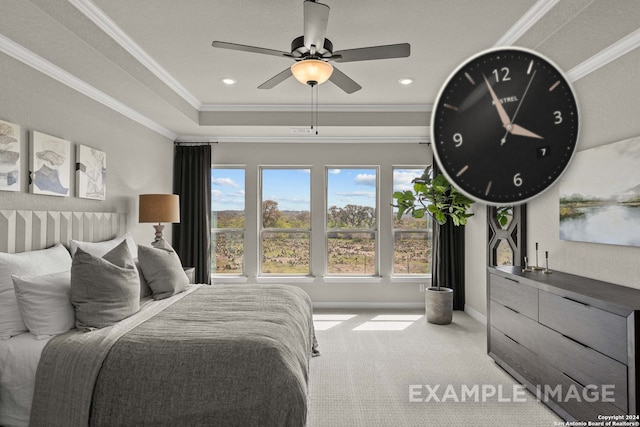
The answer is {"hour": 3, "minute": 57, "second": 6}
